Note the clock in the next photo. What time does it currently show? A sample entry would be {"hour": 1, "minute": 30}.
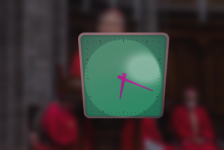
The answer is {"hour": 6, "minute": 19}
